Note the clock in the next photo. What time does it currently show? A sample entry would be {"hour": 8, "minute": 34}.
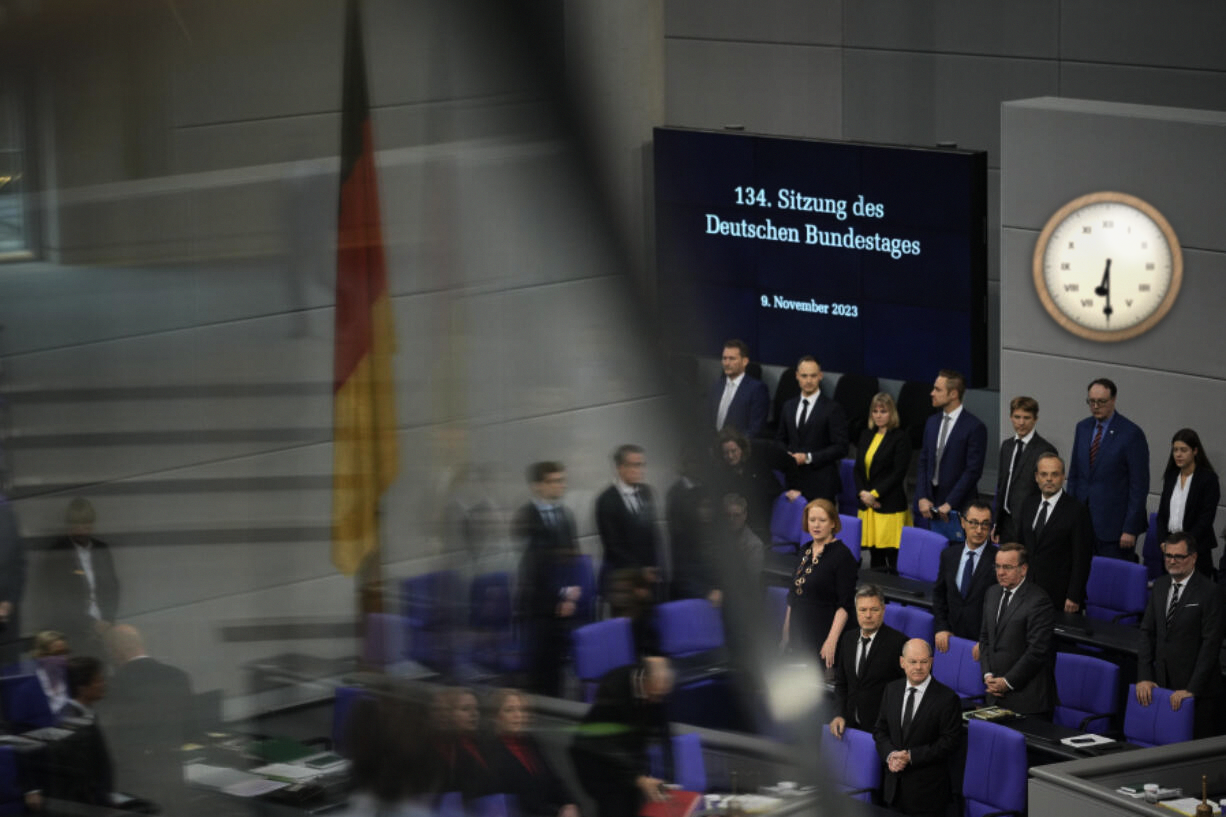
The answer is {"hour": 6, "minute": 30}
